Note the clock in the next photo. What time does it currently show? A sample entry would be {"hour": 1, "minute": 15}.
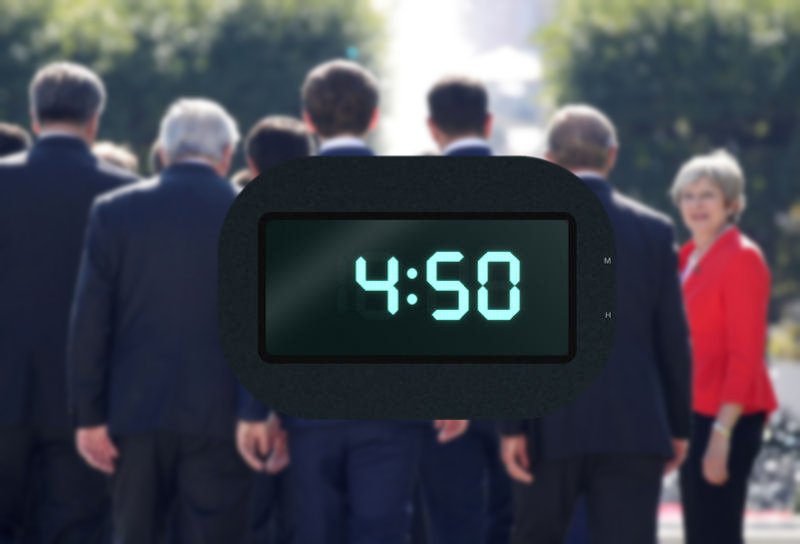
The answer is {"hour": 4, "minute": 50}
